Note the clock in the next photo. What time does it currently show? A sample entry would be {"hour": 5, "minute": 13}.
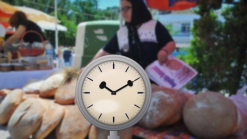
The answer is {"hour": 10, "minute": 10}
